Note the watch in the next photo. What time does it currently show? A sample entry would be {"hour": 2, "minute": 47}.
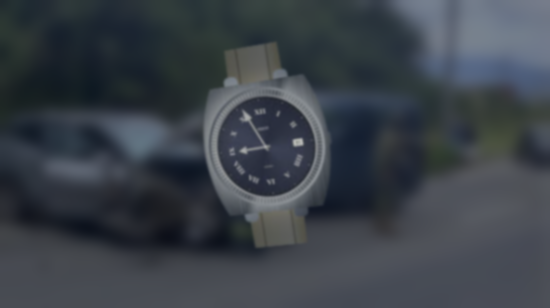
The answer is {"hour": 8, "minute": 56}
